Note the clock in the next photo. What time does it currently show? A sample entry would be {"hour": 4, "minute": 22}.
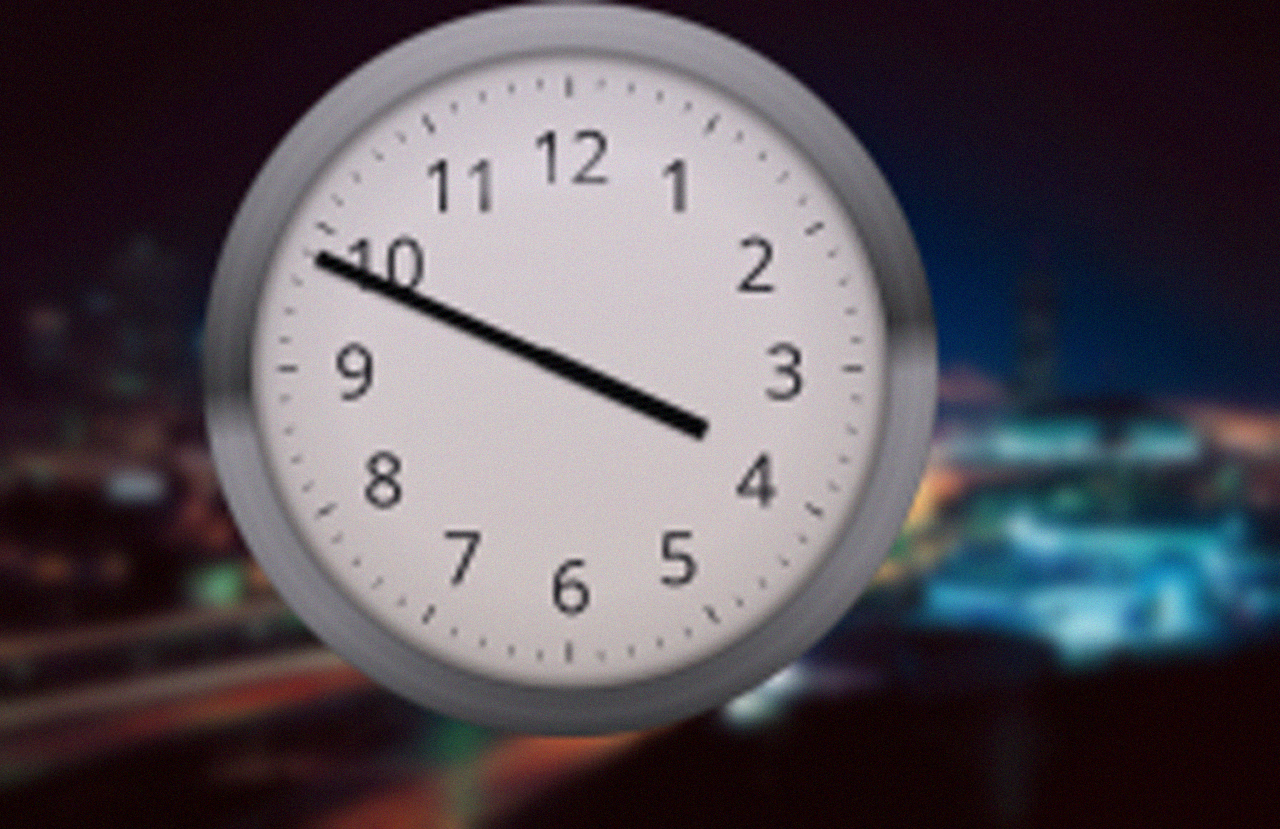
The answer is {"hour": 3, "minute": 49}
